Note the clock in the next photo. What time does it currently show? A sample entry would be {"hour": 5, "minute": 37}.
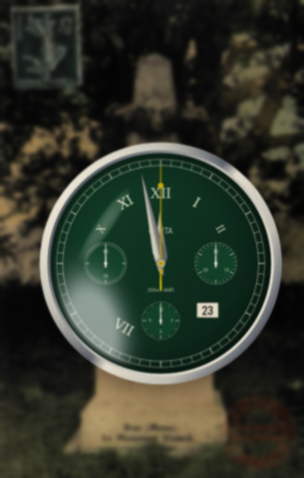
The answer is {"hour": 11, "minute": 58}
